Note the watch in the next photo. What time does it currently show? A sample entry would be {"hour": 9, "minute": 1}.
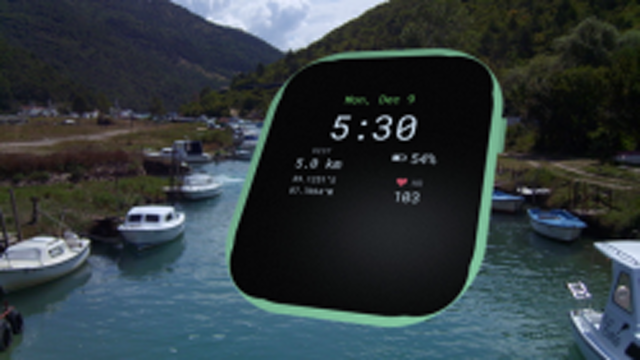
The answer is {"hour": 5, "minute": 30}
